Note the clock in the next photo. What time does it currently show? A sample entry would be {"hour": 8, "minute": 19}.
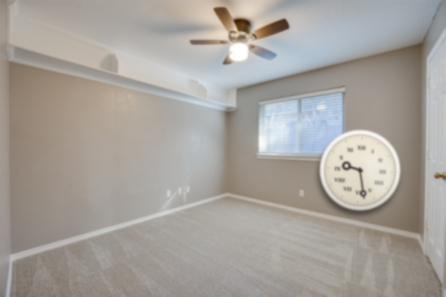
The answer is {"hour": 9, "minute": 28}
